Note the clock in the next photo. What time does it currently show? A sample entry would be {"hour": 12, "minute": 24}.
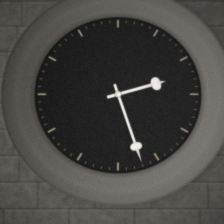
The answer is {"hour": 2, "minute": 27}
